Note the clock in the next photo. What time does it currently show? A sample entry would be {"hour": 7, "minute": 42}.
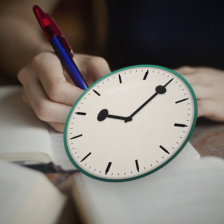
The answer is {"hour": 9, "minute": 5}
